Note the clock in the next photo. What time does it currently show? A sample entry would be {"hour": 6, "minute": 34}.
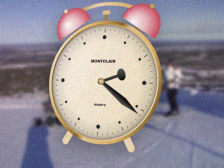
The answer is {"hour": 2, "minute": 21}
